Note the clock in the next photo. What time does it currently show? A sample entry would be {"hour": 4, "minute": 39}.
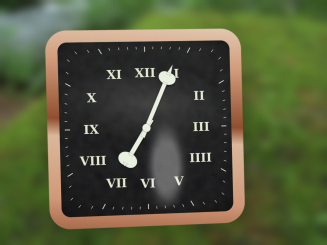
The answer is {"hour": 7, "minute": 4}
